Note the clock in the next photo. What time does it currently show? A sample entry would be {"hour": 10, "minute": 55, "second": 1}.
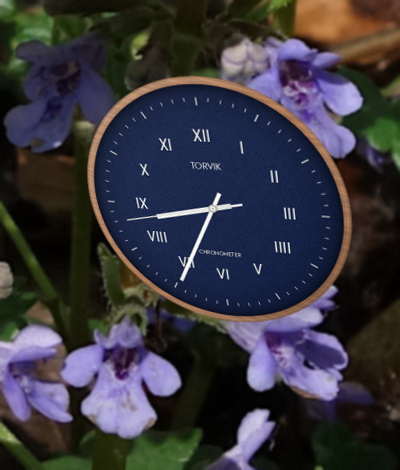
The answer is {"hour": 8, "minute": 34, "second": 43}
